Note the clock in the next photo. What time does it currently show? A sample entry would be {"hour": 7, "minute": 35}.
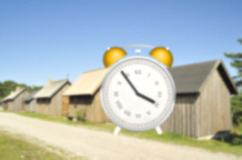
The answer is {"hour": 3, "minute": 54}
